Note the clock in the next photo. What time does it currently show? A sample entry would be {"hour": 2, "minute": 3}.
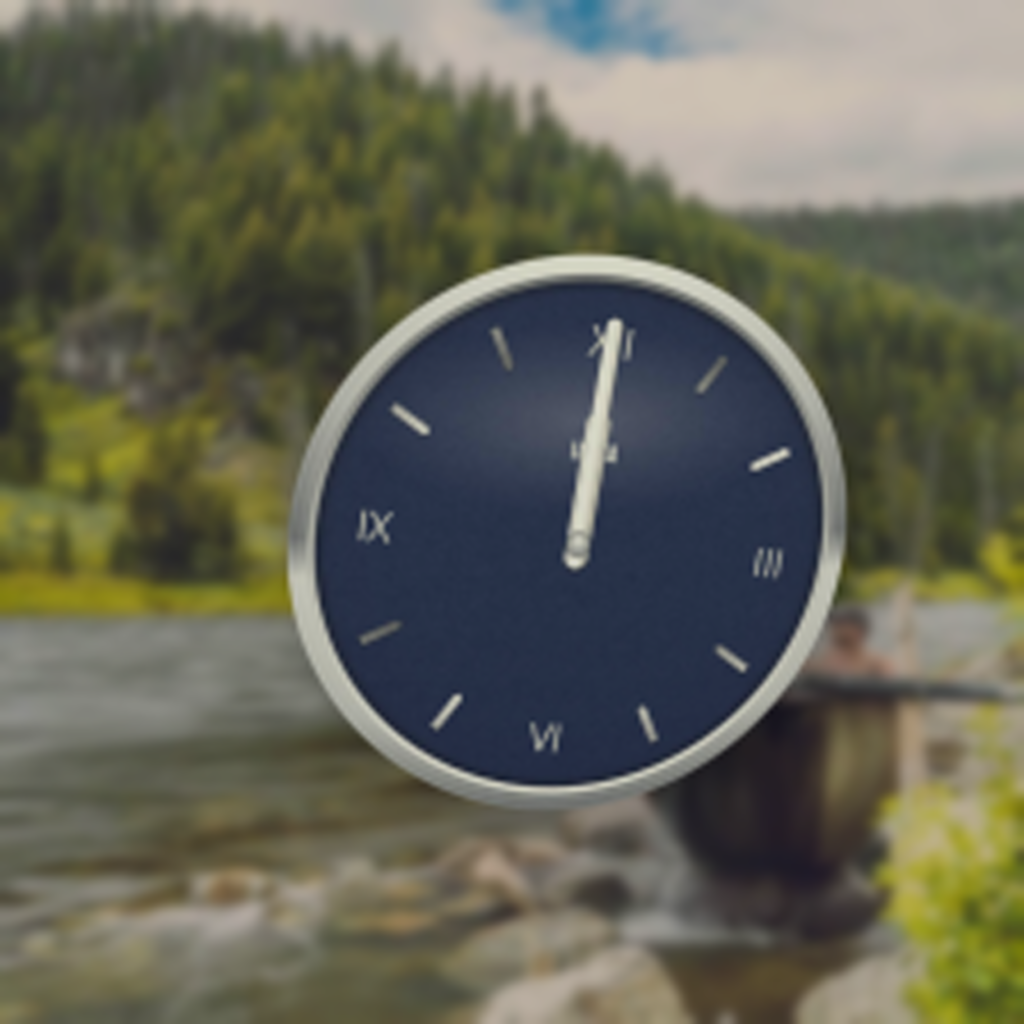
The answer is {"hour": 12, "minute": 0}
